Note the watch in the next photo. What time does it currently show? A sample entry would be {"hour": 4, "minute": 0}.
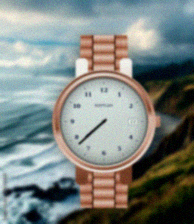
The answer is {"hour": 7, "minute": 38}
